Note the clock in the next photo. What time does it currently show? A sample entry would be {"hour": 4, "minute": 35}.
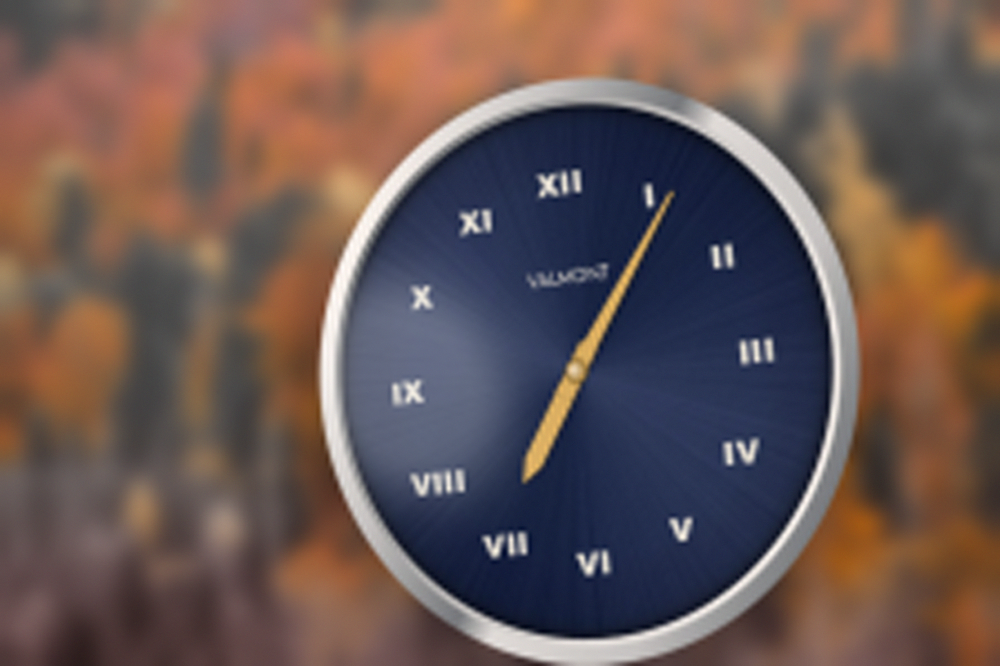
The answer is {"hour": 7, "minute": 6}
